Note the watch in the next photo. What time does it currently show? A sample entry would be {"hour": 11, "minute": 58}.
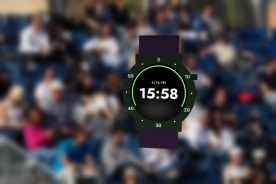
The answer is {"hour": 15, "minute": 58}
